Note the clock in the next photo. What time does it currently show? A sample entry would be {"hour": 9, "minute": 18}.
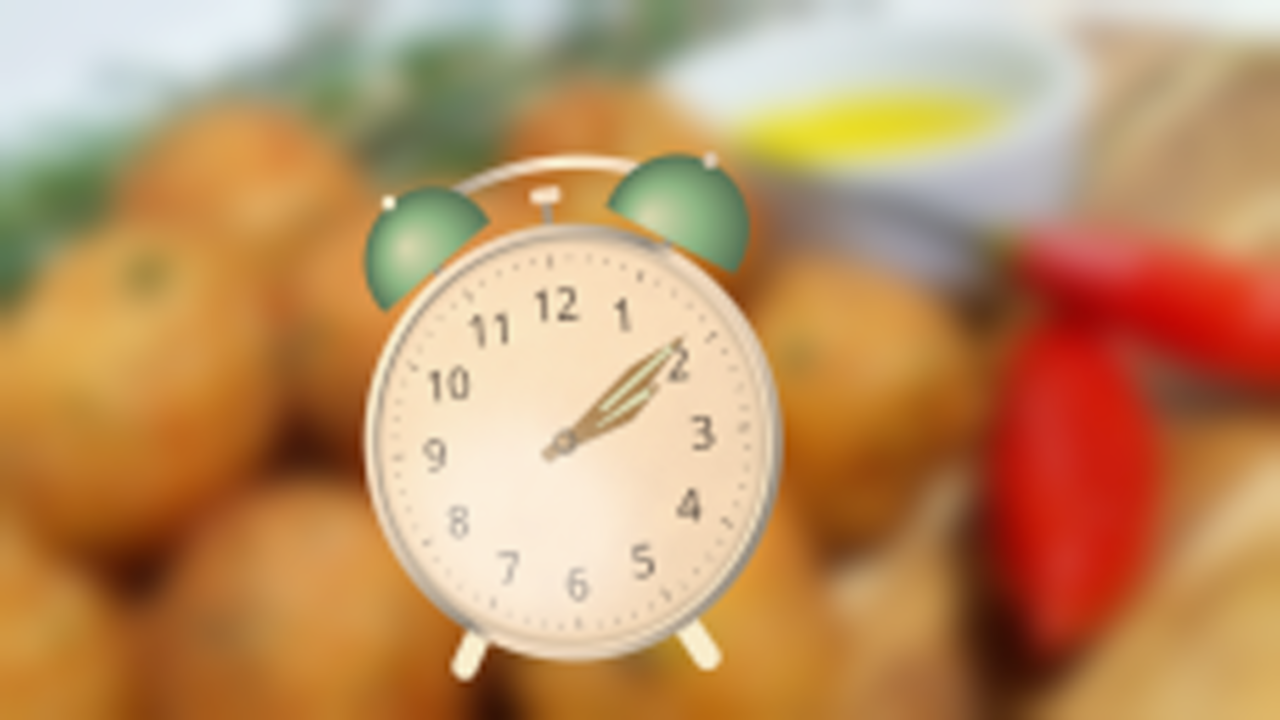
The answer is {"hour": 2, "minute": 9}
